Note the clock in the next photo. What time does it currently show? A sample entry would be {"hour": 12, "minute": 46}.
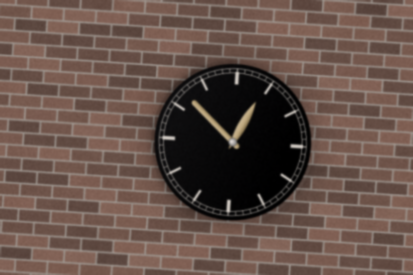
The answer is {"hour": 12, "minute": 52}
